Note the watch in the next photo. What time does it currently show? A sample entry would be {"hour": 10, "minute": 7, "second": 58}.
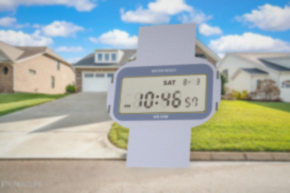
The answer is {"hour": 10, "minute": 46, "second": 57}
